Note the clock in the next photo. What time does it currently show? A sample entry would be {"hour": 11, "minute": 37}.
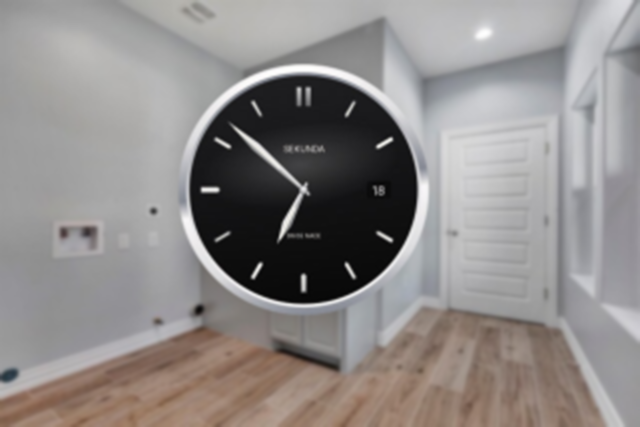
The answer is {"hour": 6, "minute": 52}
